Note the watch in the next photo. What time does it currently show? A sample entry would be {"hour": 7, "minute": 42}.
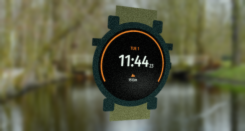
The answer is {"hour": 11, "minute": 44}
